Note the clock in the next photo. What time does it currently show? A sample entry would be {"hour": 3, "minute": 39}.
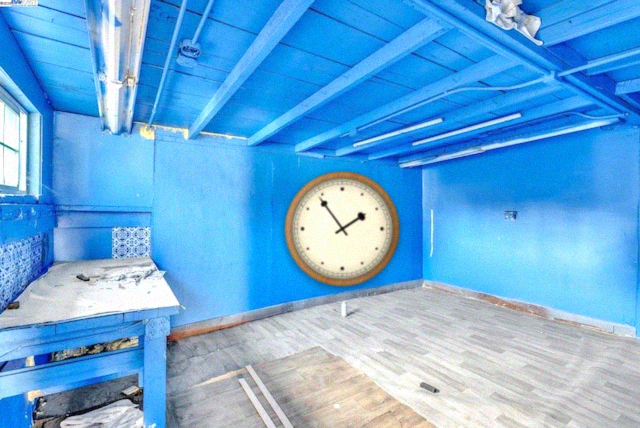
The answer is {"hour": 1, "minute": 54}
